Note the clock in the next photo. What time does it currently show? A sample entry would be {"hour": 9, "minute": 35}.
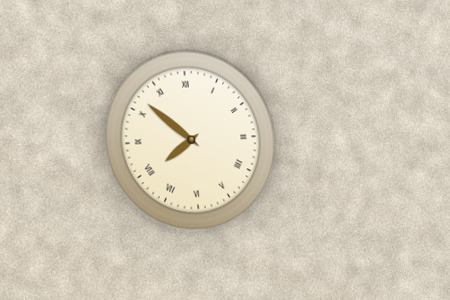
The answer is {"hour": 7, "minute": 52}
